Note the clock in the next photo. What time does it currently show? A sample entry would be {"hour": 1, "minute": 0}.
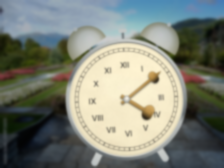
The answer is {"hour": 4, "minute": 9}
